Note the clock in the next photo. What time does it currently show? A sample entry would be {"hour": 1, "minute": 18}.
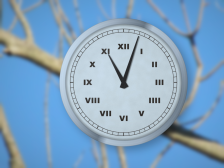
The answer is {"hour": 11, "minute": 3}
